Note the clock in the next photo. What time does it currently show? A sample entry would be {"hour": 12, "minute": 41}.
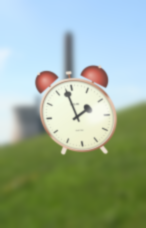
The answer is {"hour": 1, "minute": 58}
